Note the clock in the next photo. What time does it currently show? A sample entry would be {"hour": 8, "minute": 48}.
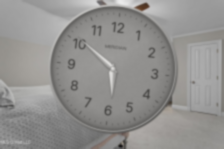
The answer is {"hour": 5, "minute": 51}
